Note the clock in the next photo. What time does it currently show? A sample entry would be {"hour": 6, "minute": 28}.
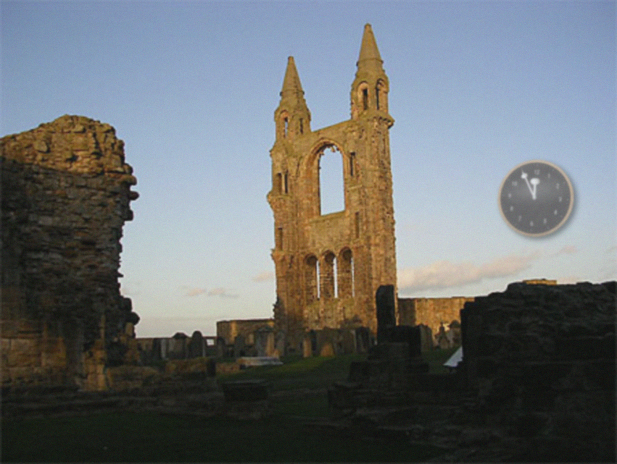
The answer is {"hour": 11, "minute": 55}
